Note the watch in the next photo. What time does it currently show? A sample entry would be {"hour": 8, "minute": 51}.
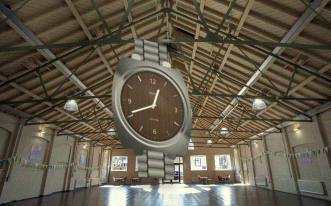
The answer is {"hour": 12, "minute": 41}
